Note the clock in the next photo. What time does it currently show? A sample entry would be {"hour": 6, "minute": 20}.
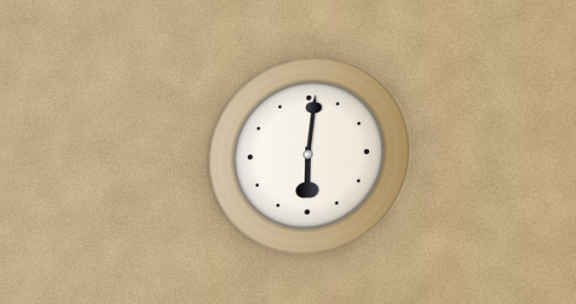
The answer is {"hour": 6, "minute": 1}
